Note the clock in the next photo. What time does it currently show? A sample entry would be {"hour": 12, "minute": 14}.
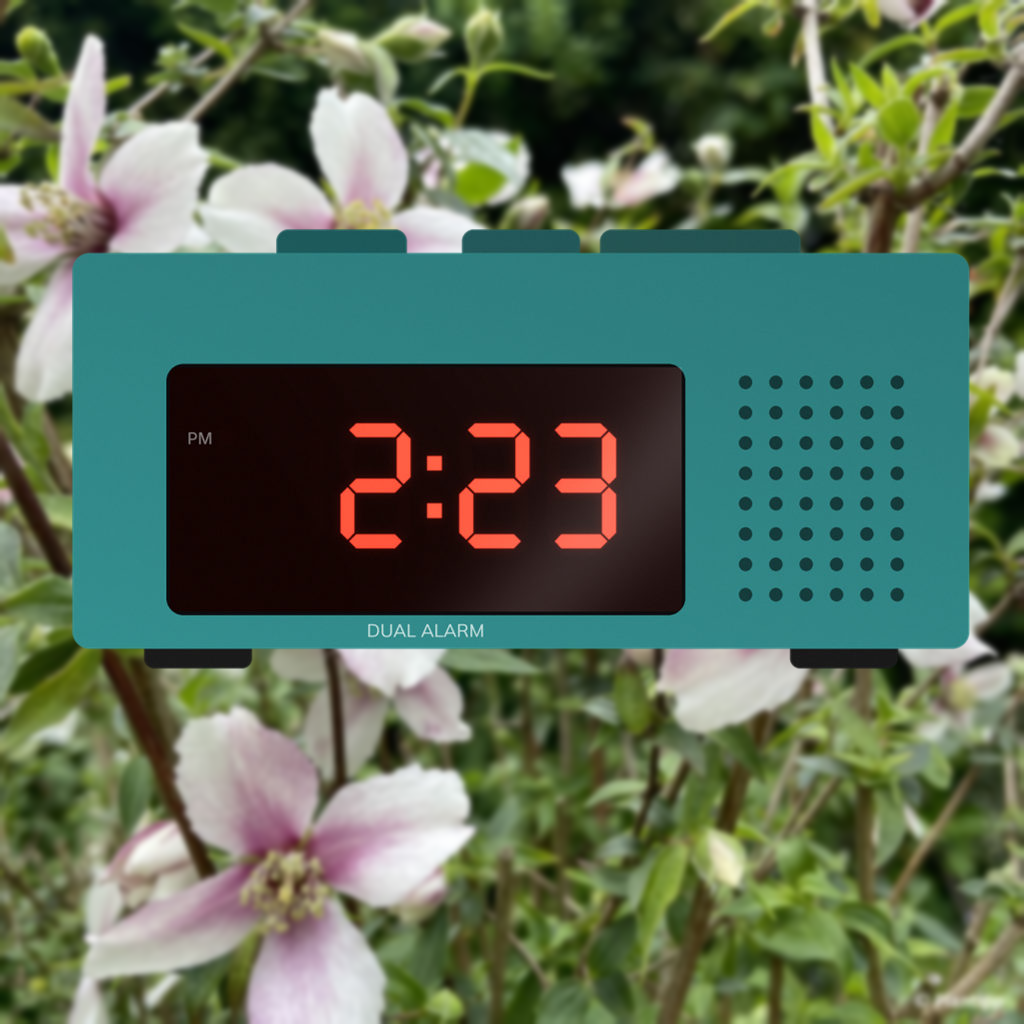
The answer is {"hour": 2, "minute": 23}
